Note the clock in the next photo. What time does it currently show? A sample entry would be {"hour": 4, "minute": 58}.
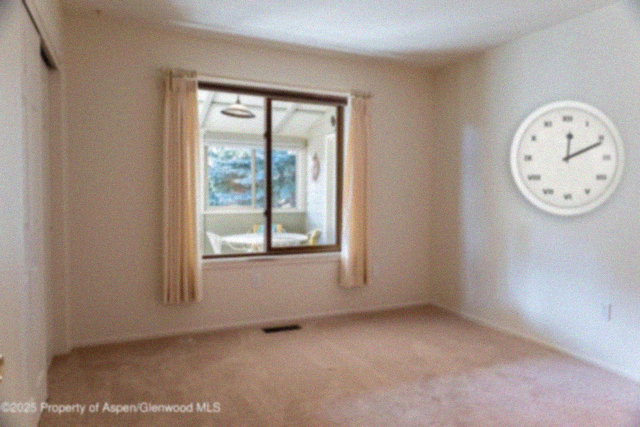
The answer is {"hour": 12, "minute": 11}
